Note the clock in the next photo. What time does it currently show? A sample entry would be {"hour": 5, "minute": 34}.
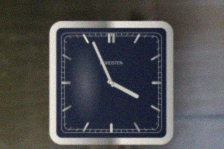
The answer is {"hour": 3, "minute": 56}
